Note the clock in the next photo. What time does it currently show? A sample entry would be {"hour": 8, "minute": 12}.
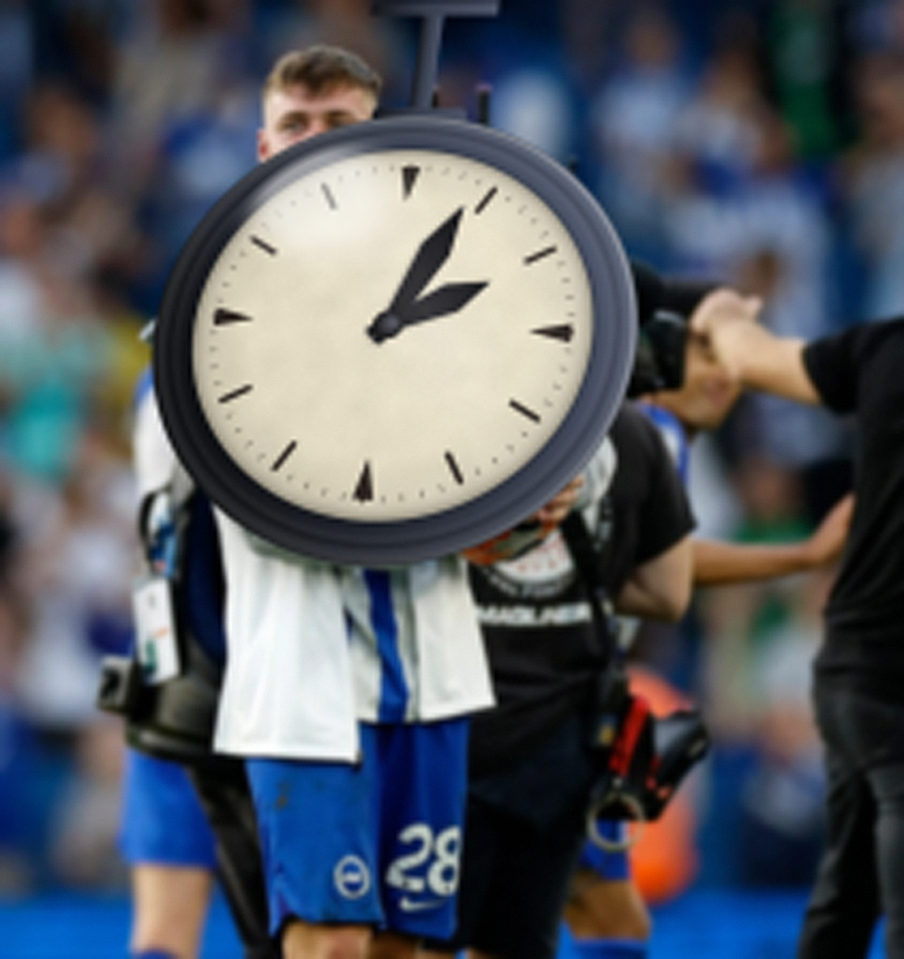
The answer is {"hour": 2, "minute": 4}
